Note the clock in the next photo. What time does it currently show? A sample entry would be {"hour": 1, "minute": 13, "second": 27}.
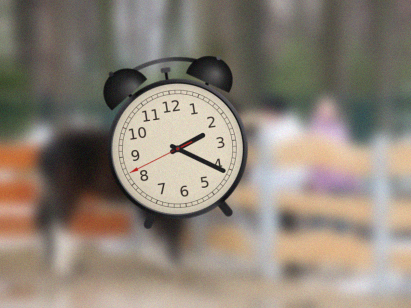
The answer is {"hour": 2, "minute": 20, "second": 42}
